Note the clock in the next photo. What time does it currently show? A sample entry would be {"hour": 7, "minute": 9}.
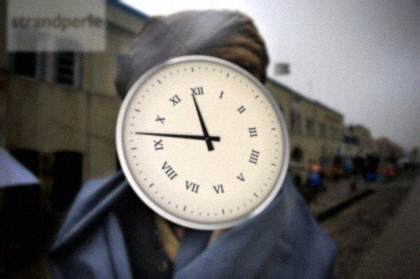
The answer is {"hour": 11, "minute": 47}
